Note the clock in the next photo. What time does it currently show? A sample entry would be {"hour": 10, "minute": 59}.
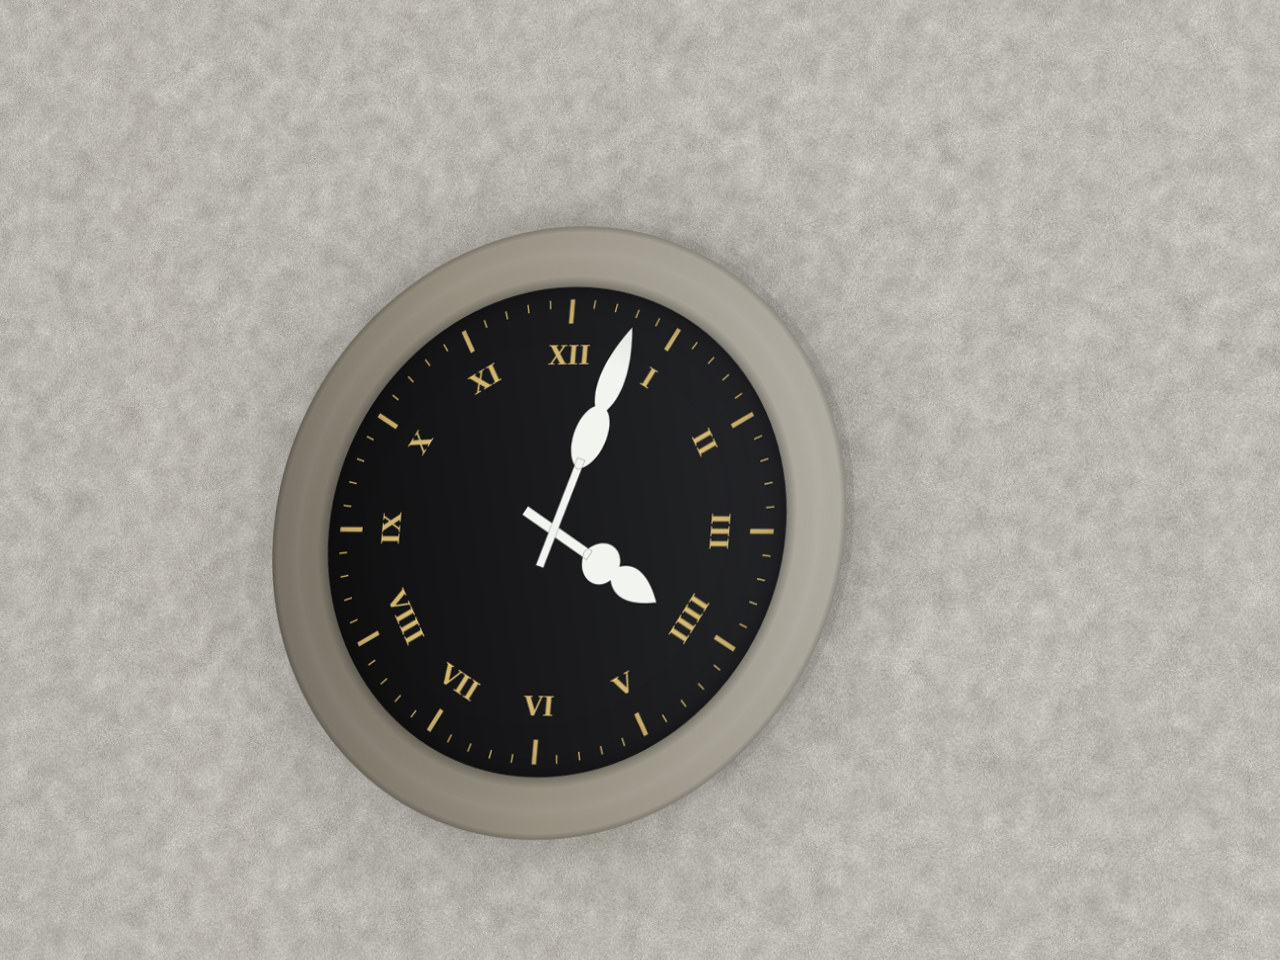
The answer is {"hour": 4, "minute": 3}
